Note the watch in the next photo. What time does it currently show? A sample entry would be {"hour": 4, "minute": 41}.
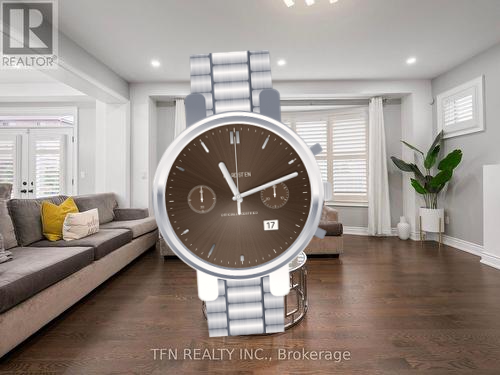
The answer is {"hour": 11, "minute": 12}
